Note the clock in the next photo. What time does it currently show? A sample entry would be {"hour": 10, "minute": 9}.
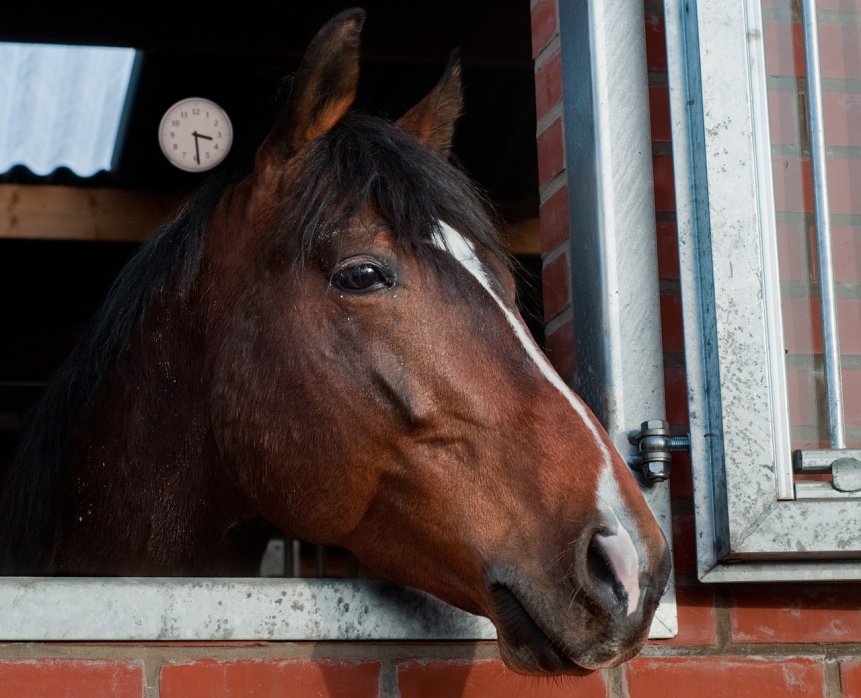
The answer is {"hour": 3, "minute": 29}
